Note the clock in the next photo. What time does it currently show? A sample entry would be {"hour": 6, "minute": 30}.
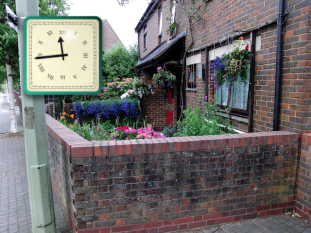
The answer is {"hour": 11, "minute": 44}
